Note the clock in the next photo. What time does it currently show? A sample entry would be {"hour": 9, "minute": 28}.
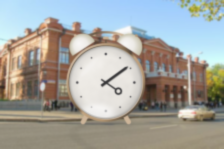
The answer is {"hour": 4, "minute": 9}
